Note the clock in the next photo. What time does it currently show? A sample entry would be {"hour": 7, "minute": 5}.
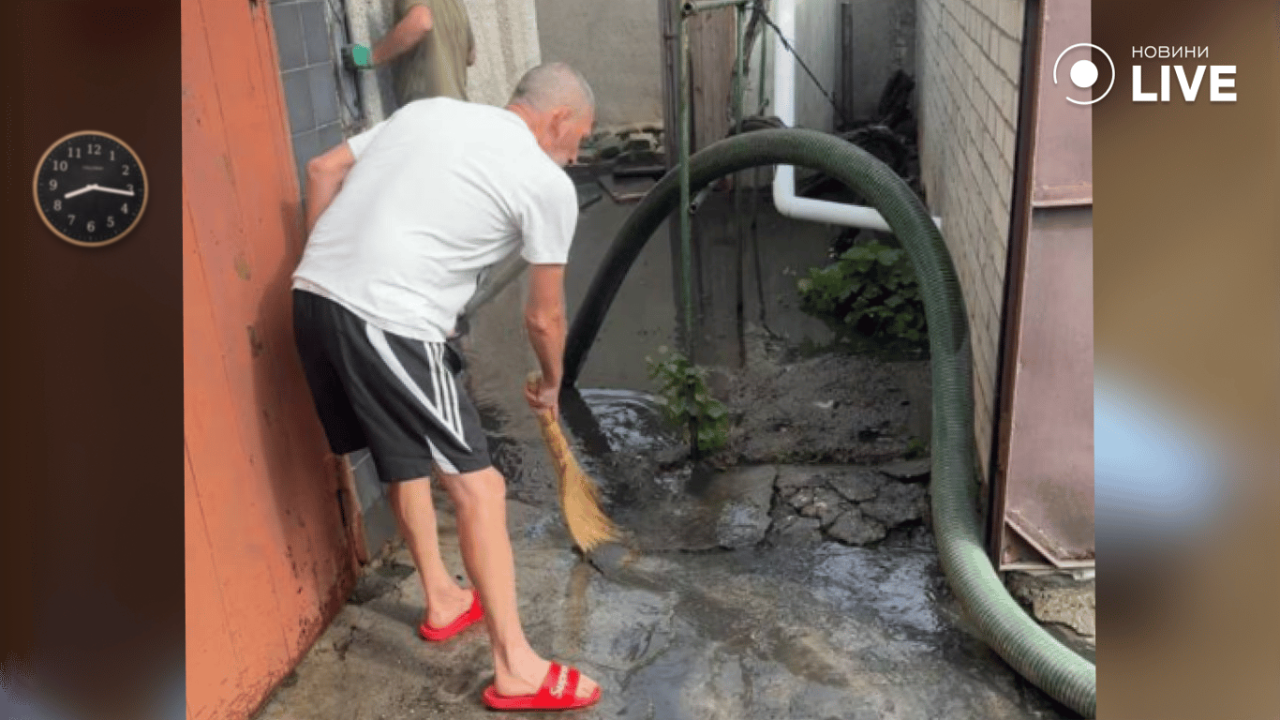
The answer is {"hour": 8, "minute": 16}
